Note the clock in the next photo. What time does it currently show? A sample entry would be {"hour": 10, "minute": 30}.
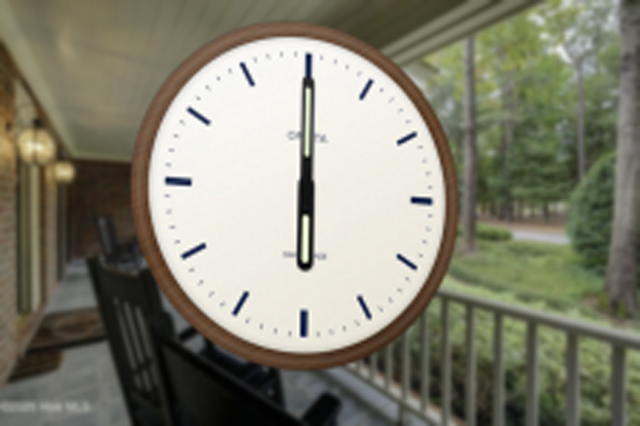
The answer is {"hour": 6, "minute": 0}
